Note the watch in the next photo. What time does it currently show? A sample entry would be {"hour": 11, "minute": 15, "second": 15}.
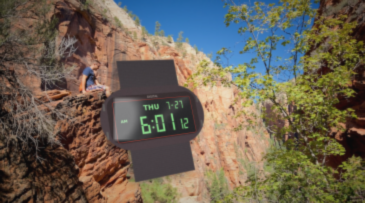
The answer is {"hour": 6, "minute": 1, "second": 12}
